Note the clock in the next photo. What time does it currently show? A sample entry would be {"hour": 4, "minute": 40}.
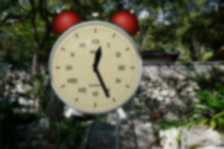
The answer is {"hour": 12, "minute": 26}
